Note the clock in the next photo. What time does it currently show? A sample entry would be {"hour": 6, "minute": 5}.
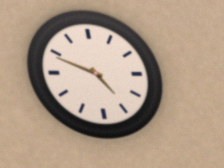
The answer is {"hour": 4, "minute": 49}
